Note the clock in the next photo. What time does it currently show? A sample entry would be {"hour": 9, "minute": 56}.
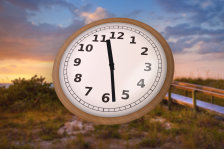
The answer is {"hour": 11, "minute": 28}
